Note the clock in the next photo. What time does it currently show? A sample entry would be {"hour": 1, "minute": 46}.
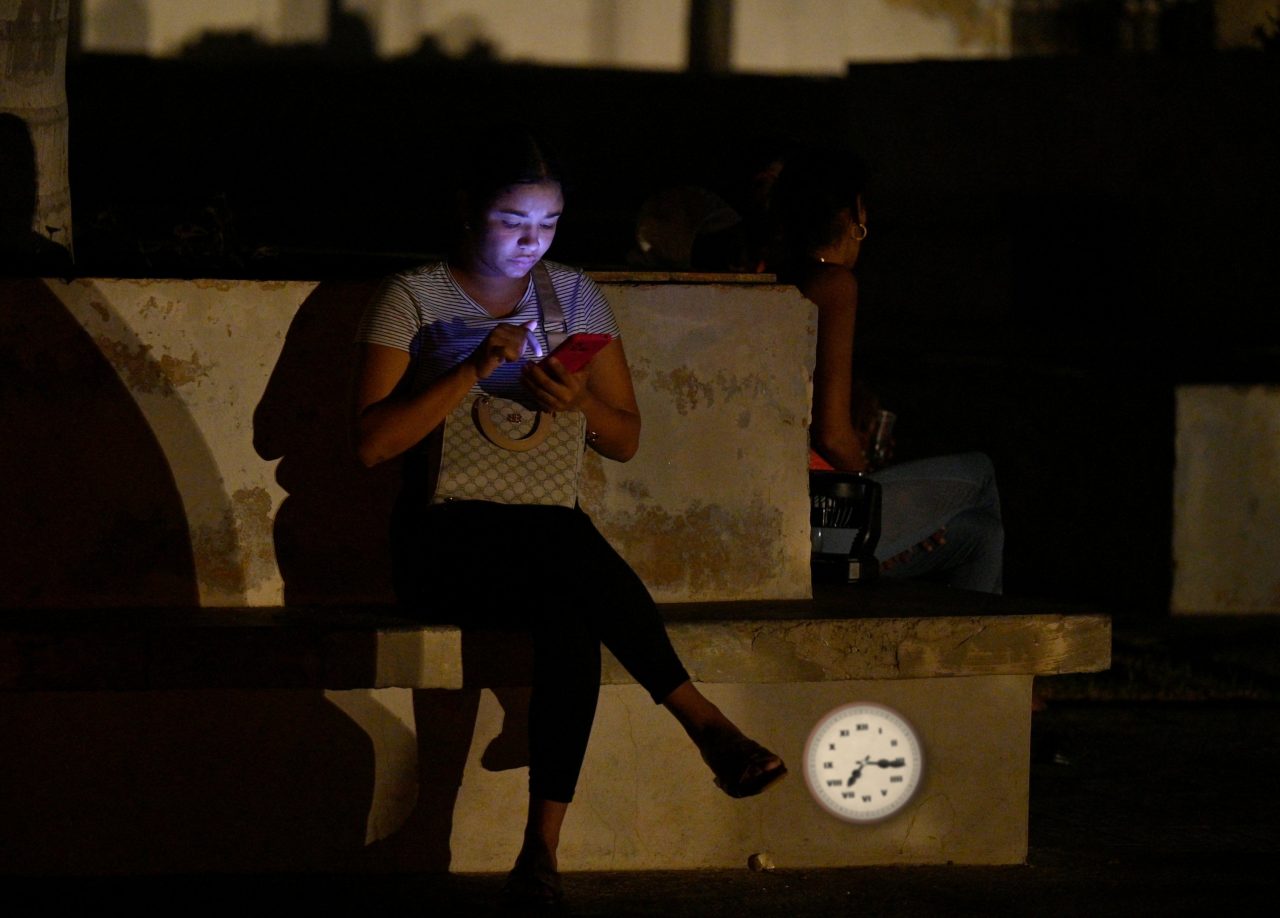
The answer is {"hour": 7, "minute": 16}
